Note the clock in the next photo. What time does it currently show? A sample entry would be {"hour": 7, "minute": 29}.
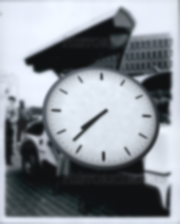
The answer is {"hour": 7, "minute": 37}
